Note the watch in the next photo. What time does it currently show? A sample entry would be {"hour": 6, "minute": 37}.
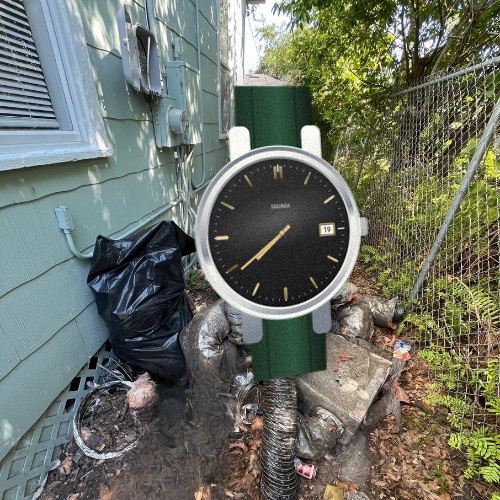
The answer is {"hour": 7, "minute": 39}
